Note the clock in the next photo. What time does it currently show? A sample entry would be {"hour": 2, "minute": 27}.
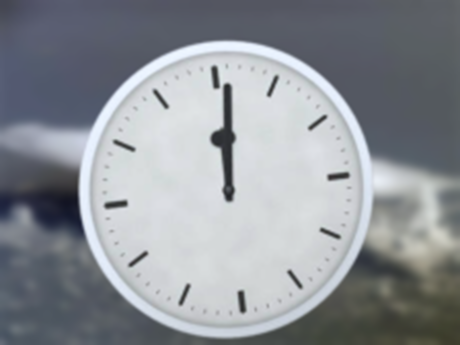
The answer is {"hour": 12, "minute": 1}
